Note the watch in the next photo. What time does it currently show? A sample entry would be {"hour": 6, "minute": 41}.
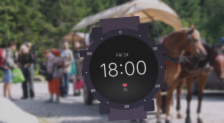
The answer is {"hour": 18, "minute": 0}
